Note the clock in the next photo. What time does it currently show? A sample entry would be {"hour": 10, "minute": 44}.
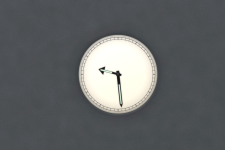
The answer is {"hour": 9, "minute": 29}
